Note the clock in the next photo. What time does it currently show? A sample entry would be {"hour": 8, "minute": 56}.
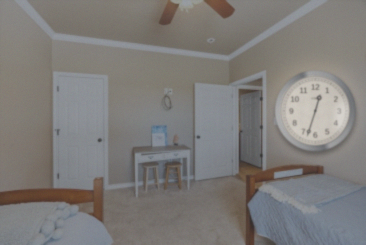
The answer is {"hour": 12, "minute": 33}
